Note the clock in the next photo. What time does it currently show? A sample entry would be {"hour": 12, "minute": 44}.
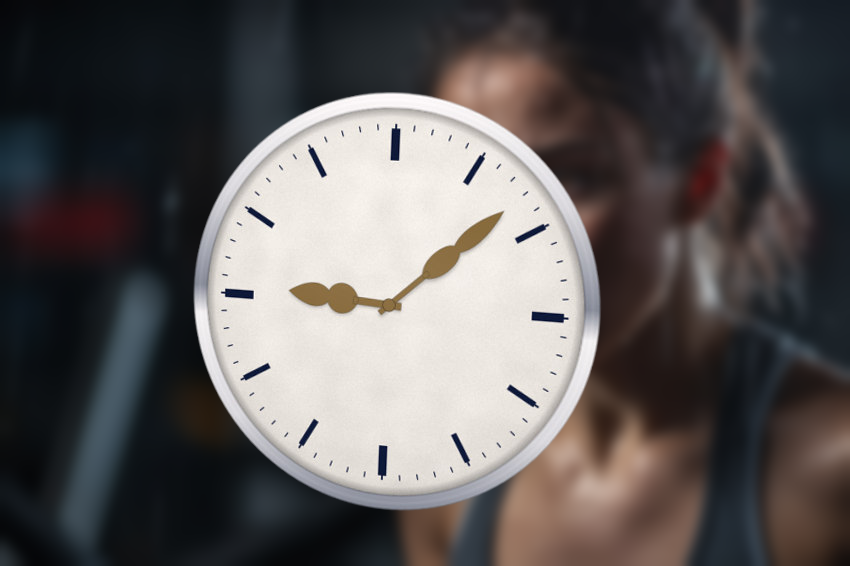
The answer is {"hour": 9, "minute": 8}
